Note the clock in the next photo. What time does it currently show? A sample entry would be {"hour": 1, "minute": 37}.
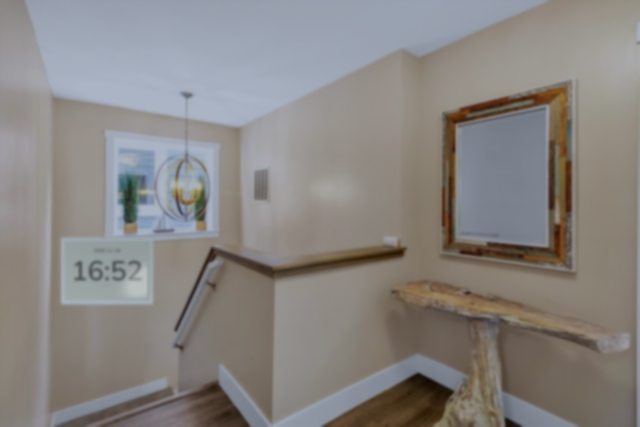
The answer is {"hour": 16, "minute": 52}
